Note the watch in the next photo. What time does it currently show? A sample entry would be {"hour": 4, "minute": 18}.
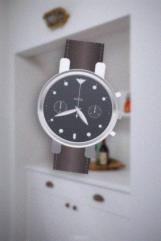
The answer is {"hour": 4, "minute": 41}
